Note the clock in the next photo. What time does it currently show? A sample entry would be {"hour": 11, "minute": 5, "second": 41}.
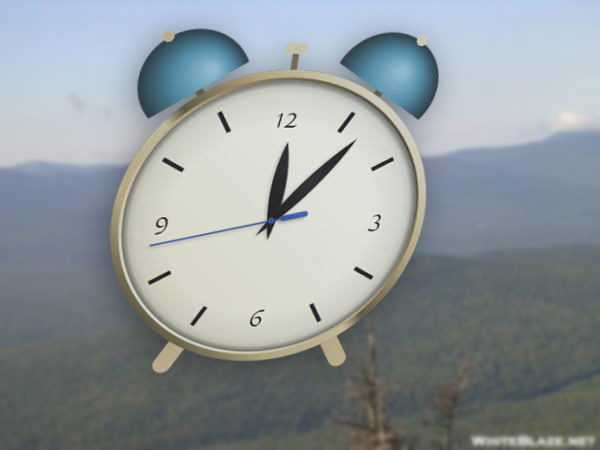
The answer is {"hour": 12, "minute": 6, "second": 43}
